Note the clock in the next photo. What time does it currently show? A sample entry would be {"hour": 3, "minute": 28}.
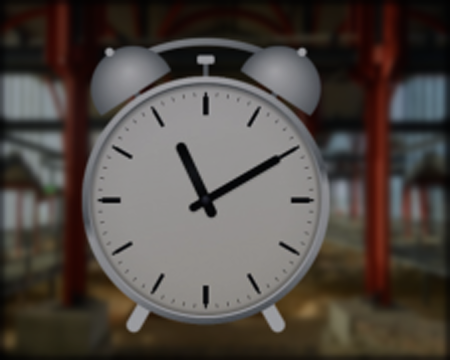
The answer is {"hour": 11, "minute": 10}
